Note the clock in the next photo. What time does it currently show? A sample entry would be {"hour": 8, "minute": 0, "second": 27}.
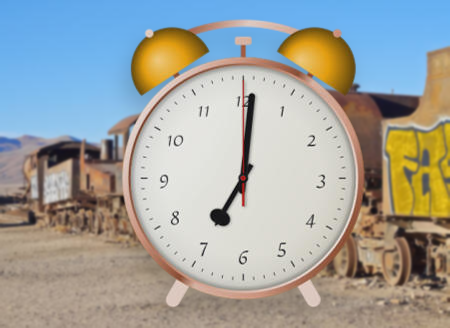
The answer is {"hour": 7, "minute": 1, "second": 0}
